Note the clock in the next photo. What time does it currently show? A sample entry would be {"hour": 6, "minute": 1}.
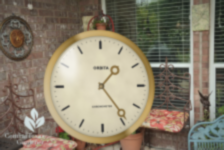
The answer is {"hour": 1, "minute": 24}
